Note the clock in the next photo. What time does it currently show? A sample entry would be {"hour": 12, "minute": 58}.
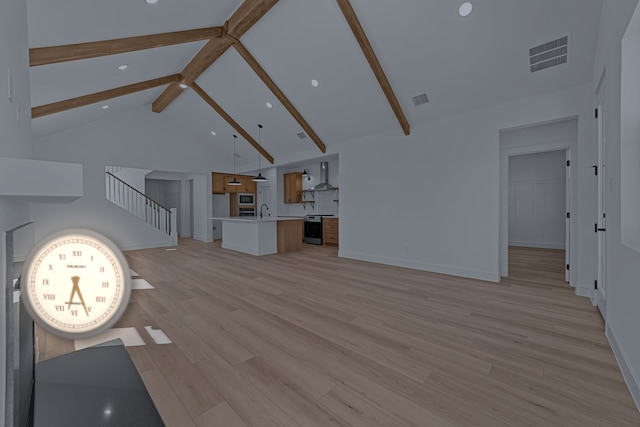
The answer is {"hour": 6, "minute": 26}
